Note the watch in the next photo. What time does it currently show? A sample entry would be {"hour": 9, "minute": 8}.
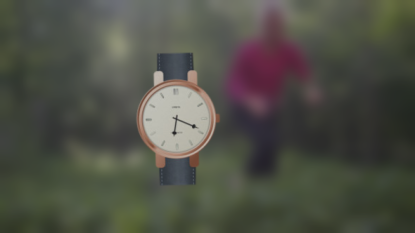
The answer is {"hour": 6, "minute": 19}
